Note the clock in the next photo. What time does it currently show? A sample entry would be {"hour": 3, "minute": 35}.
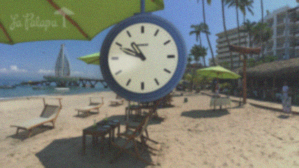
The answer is {"hour": 10, "minute": 49}
